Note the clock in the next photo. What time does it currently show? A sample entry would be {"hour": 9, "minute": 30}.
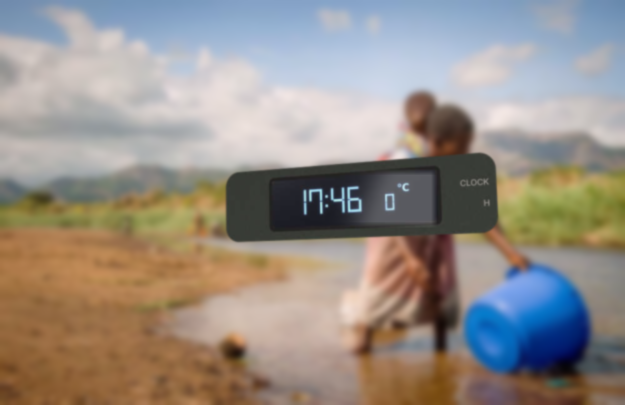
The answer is {"hour": 17, "minute": 46}
